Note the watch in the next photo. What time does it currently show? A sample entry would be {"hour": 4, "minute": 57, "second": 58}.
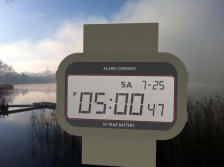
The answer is {"hour": 5, "minute": 0, "second": 47}
